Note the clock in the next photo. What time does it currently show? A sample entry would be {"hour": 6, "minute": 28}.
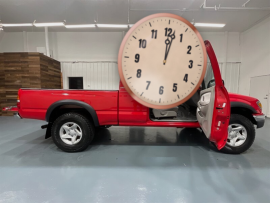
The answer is {"hour": 12, "minute": 2}
